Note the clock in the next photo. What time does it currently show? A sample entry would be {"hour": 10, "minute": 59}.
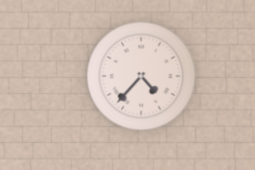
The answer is {"hour": 4, "minute": 37}
